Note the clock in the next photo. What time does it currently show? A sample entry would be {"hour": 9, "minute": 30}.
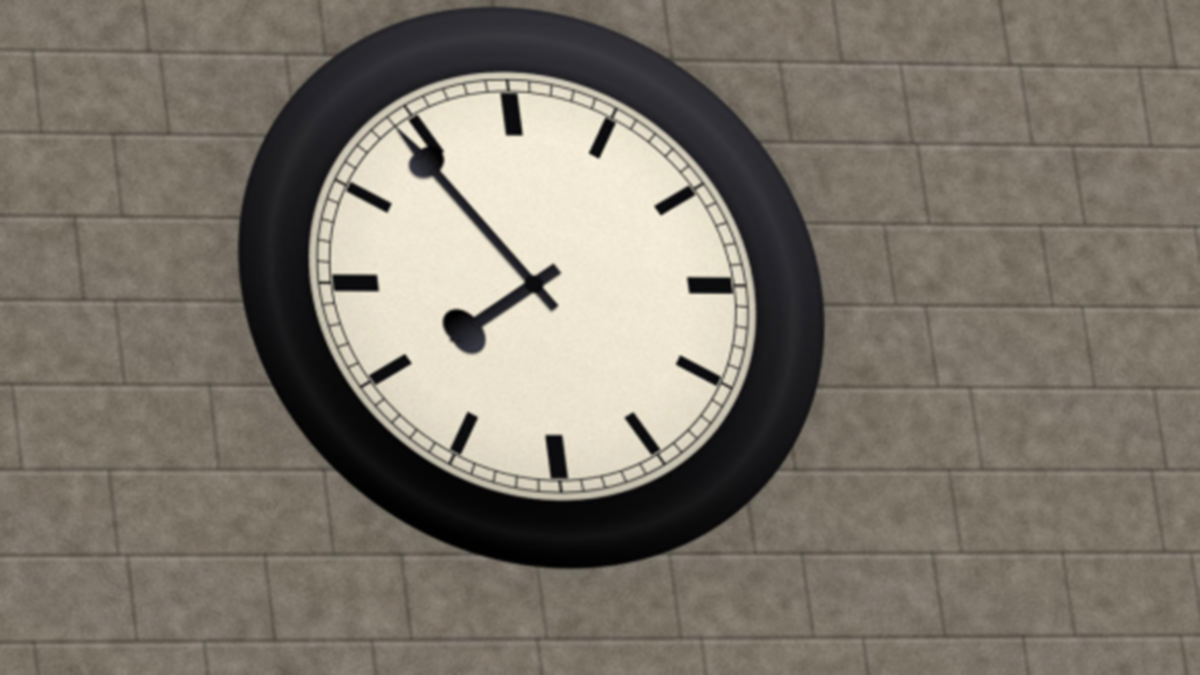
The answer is {"hour": 7, "minute": 54}
